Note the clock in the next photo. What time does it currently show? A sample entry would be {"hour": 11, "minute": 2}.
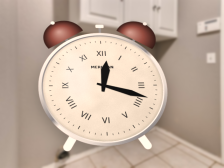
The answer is {"hour": 12, "minute": 18}
